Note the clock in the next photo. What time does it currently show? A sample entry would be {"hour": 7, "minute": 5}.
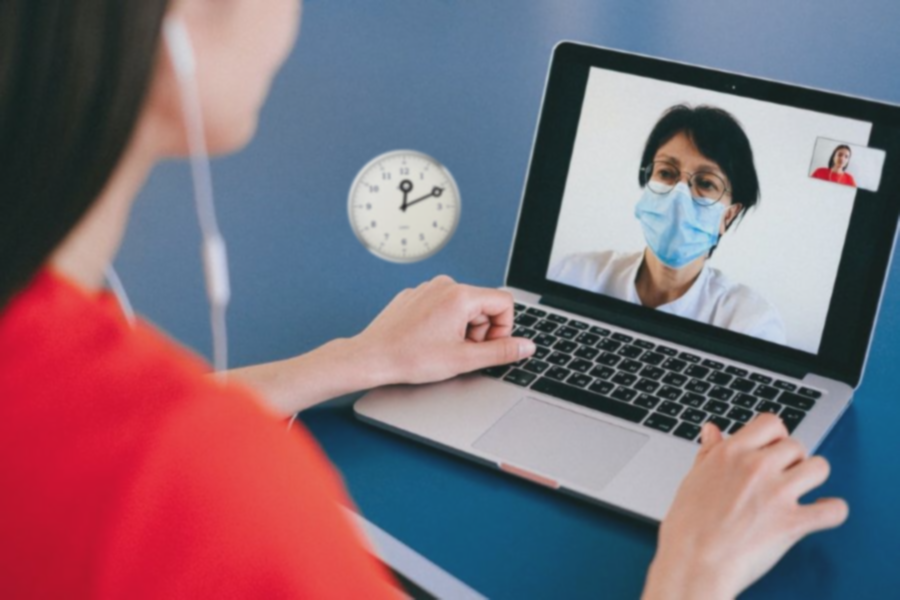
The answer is {"hour": 12, "minute": 11}
